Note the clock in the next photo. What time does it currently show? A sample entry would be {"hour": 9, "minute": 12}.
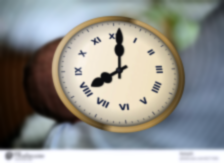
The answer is {"hour": 8, "minute": 1}
